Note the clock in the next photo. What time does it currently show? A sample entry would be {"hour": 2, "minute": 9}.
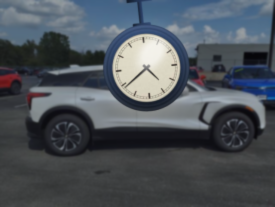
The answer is {"hour": 4, "minute": 39}
